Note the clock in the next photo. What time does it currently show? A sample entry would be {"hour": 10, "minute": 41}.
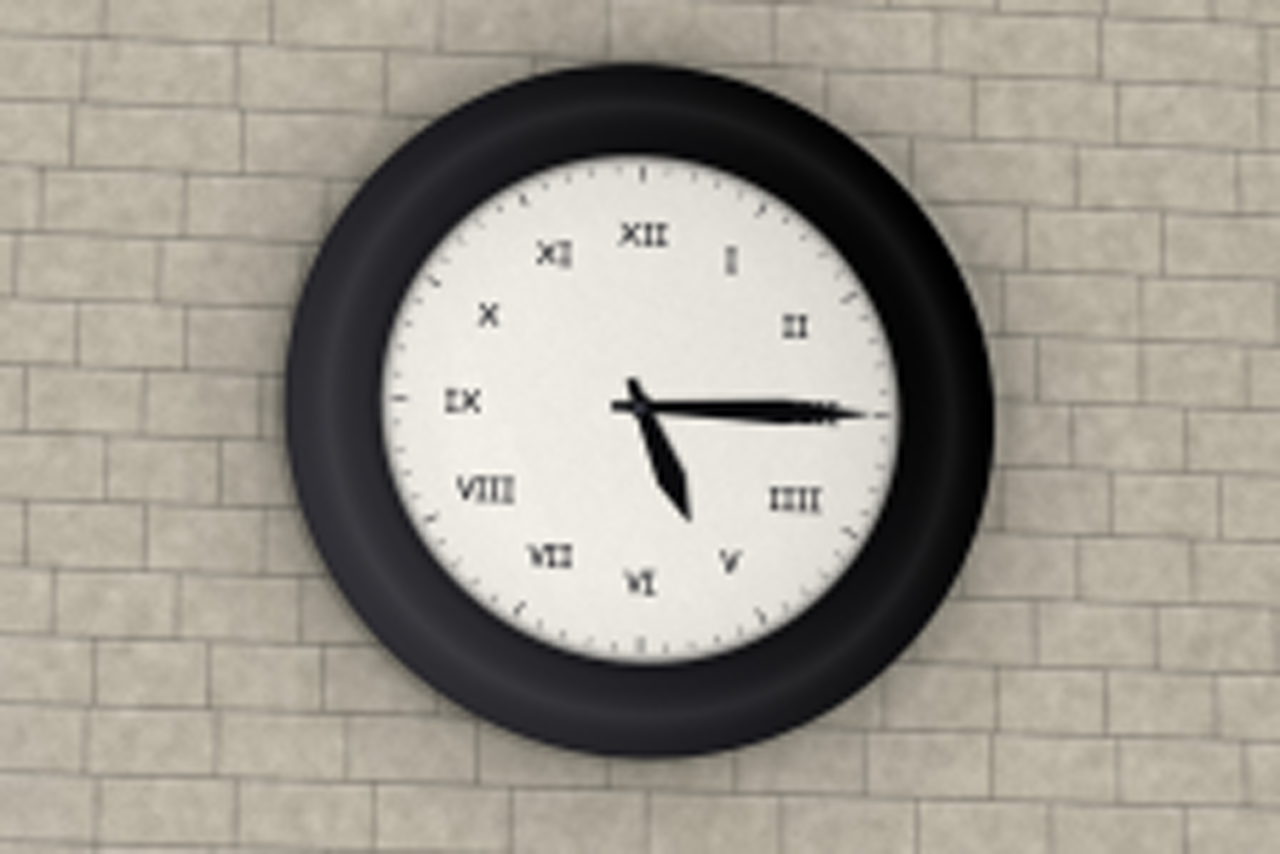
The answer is {"hour": 5, "minute": 15}
